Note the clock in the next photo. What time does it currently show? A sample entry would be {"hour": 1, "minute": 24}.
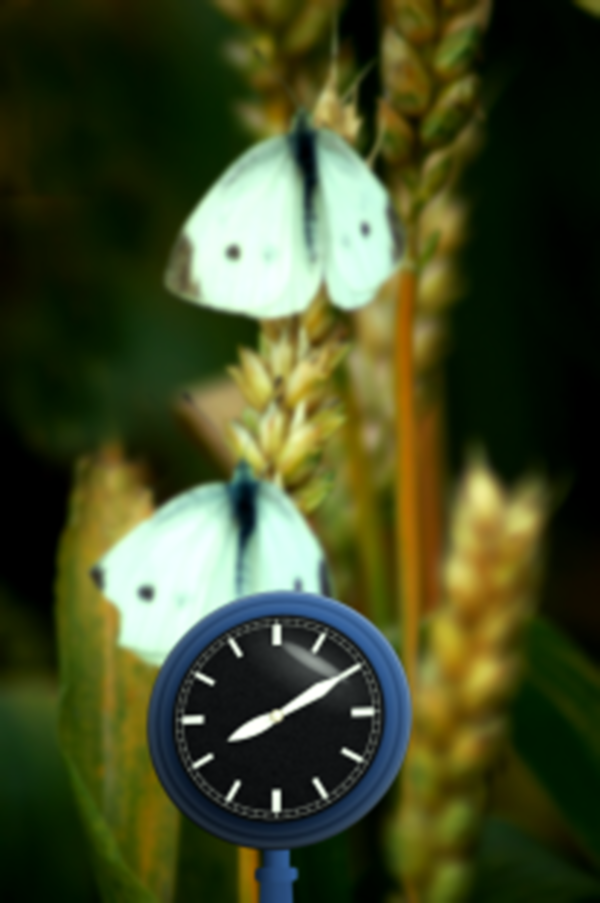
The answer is {"hour": 8, "minute": 10}
